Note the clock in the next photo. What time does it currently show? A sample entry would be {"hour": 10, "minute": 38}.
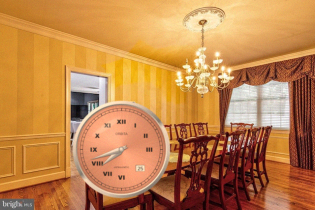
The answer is {"hour": 7, "minute": 42}
